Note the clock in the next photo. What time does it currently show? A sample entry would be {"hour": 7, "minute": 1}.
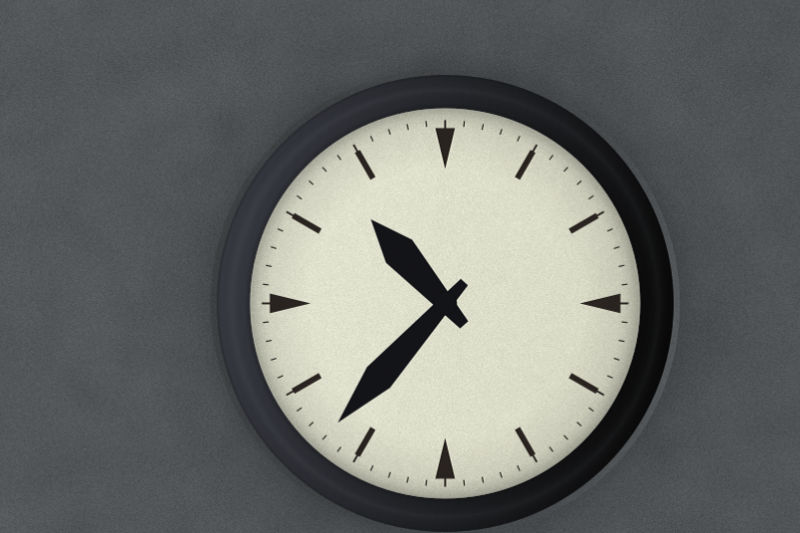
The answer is {"hour": 10, "minute": 37}
